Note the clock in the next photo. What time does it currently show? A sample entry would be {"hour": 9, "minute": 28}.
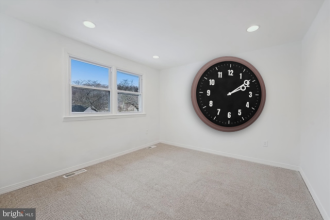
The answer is {"hour": 2, "minute": 9}
